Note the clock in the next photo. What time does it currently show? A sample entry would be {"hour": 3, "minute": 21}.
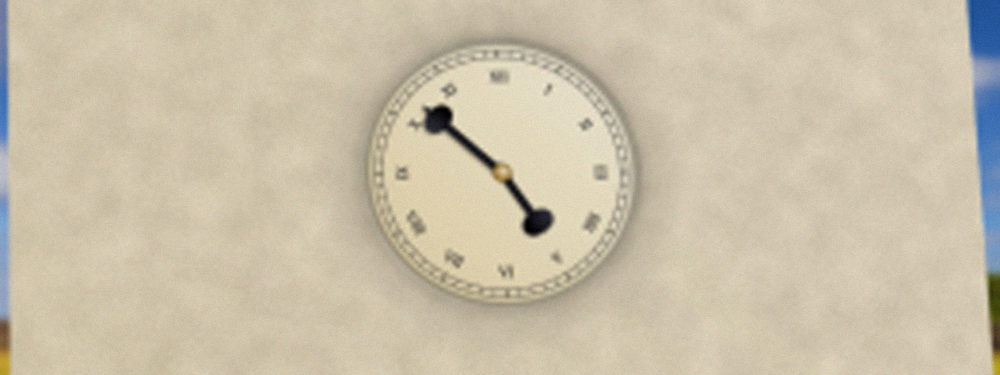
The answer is {"hour": 4, "minute": 52}
